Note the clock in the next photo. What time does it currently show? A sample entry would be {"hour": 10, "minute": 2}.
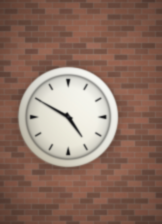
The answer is {"hour": 4, "minute": 50}
